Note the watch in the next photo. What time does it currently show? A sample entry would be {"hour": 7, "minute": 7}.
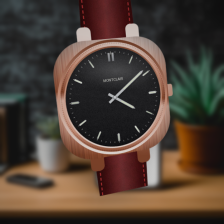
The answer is {"hour": 4, "minute": 9}
